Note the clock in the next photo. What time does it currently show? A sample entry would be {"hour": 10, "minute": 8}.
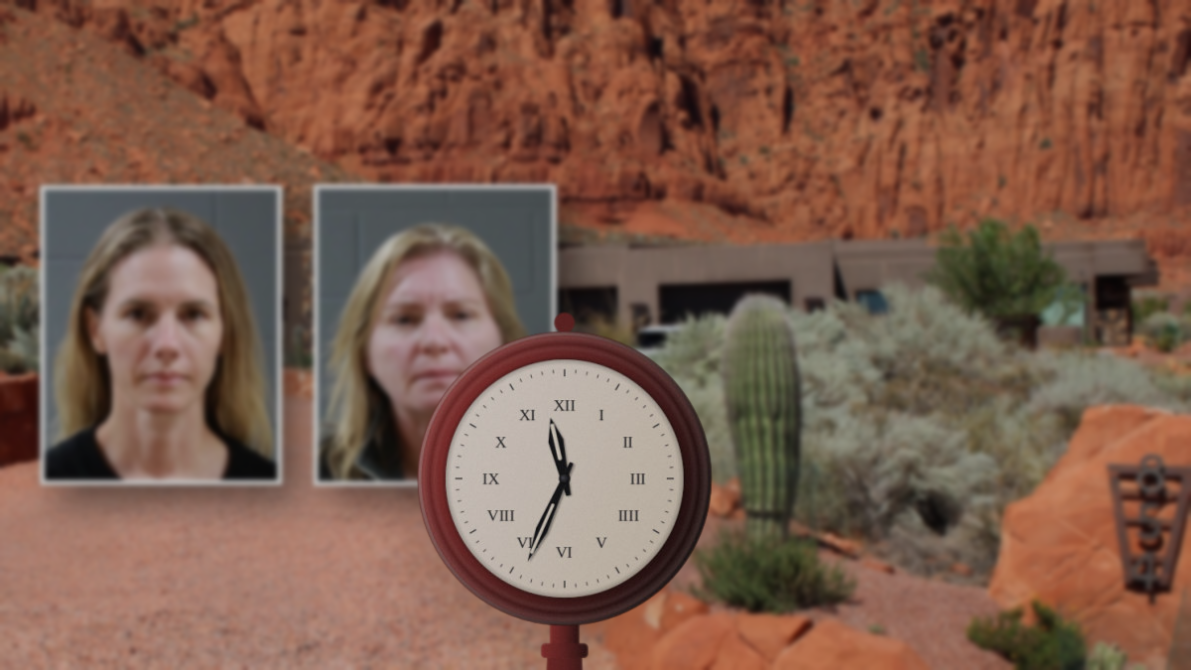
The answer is {"hour": 11, "minute": 34}
